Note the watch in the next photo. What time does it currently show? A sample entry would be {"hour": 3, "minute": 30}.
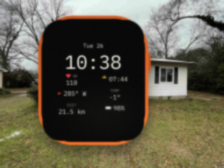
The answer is {"hour": 10, "minute": 38}
